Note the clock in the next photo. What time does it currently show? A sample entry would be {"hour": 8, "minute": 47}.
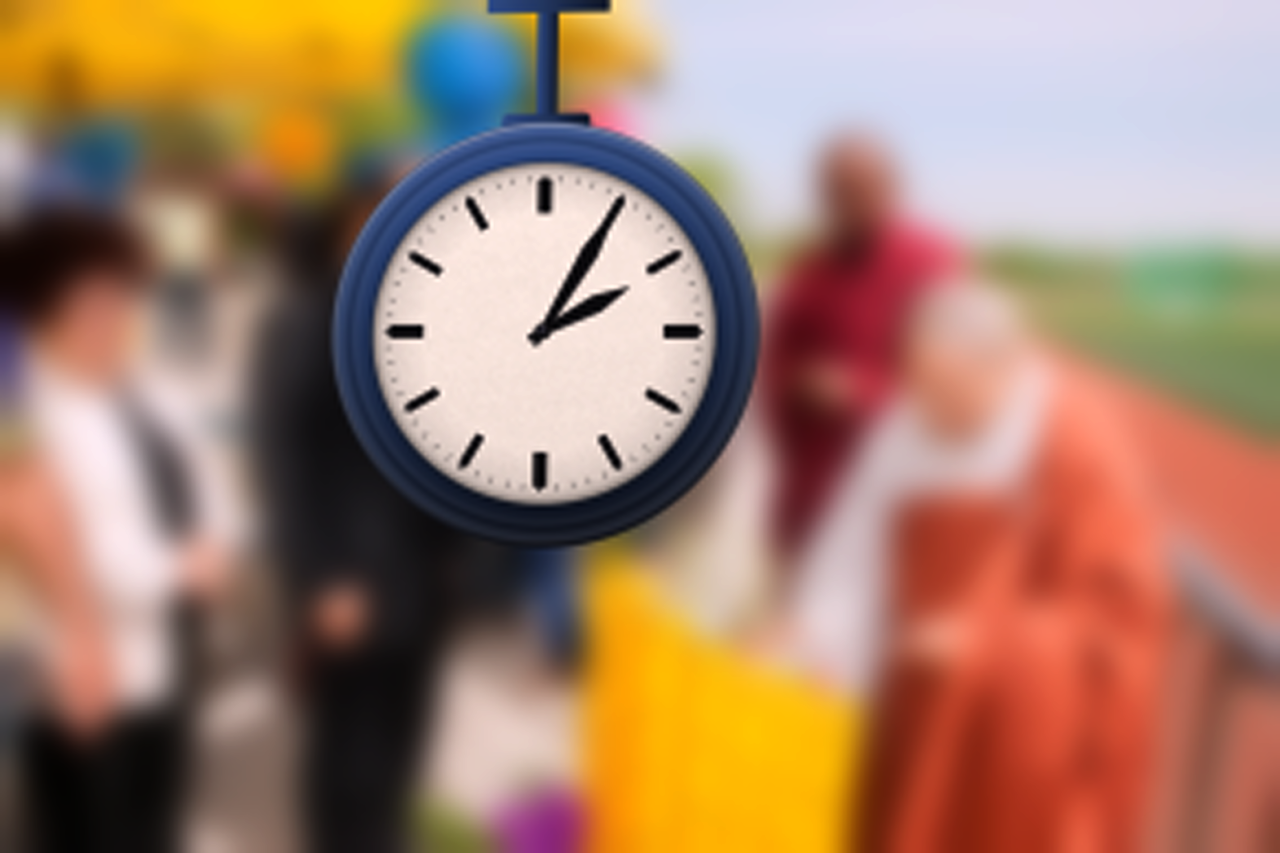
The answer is {"hour": 2, "minute": 5}
